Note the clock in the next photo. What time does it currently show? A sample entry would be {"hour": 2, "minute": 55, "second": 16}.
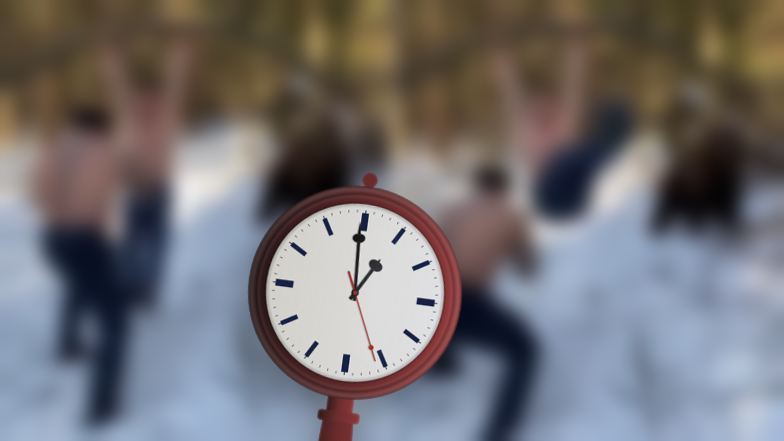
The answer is {"hour": 12, "minute": 59, "second": 26}
